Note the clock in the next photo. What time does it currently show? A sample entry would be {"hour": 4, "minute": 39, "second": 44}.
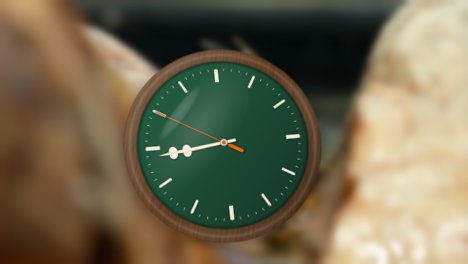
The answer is {"hour": 8, "minute": 43, "second": 50}
